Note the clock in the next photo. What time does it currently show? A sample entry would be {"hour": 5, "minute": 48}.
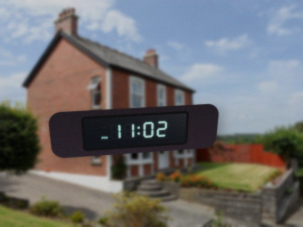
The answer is {"hour": 11, "minute": 2}
